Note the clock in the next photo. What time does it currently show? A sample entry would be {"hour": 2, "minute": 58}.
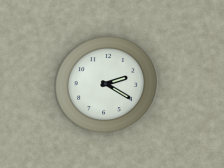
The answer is {"hour": 2, "minute": 20}
